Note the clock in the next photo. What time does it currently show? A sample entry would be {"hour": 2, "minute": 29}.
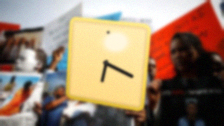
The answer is {"hour": 6, "minute": 18}
